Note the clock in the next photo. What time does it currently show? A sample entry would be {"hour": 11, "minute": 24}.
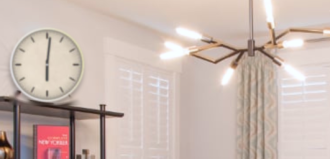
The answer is {"hour": 6, "minute": 1}
